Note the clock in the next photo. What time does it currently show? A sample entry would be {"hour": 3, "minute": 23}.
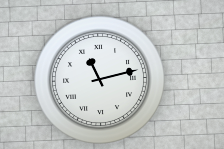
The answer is {"hour": 11, "minute": 13}
